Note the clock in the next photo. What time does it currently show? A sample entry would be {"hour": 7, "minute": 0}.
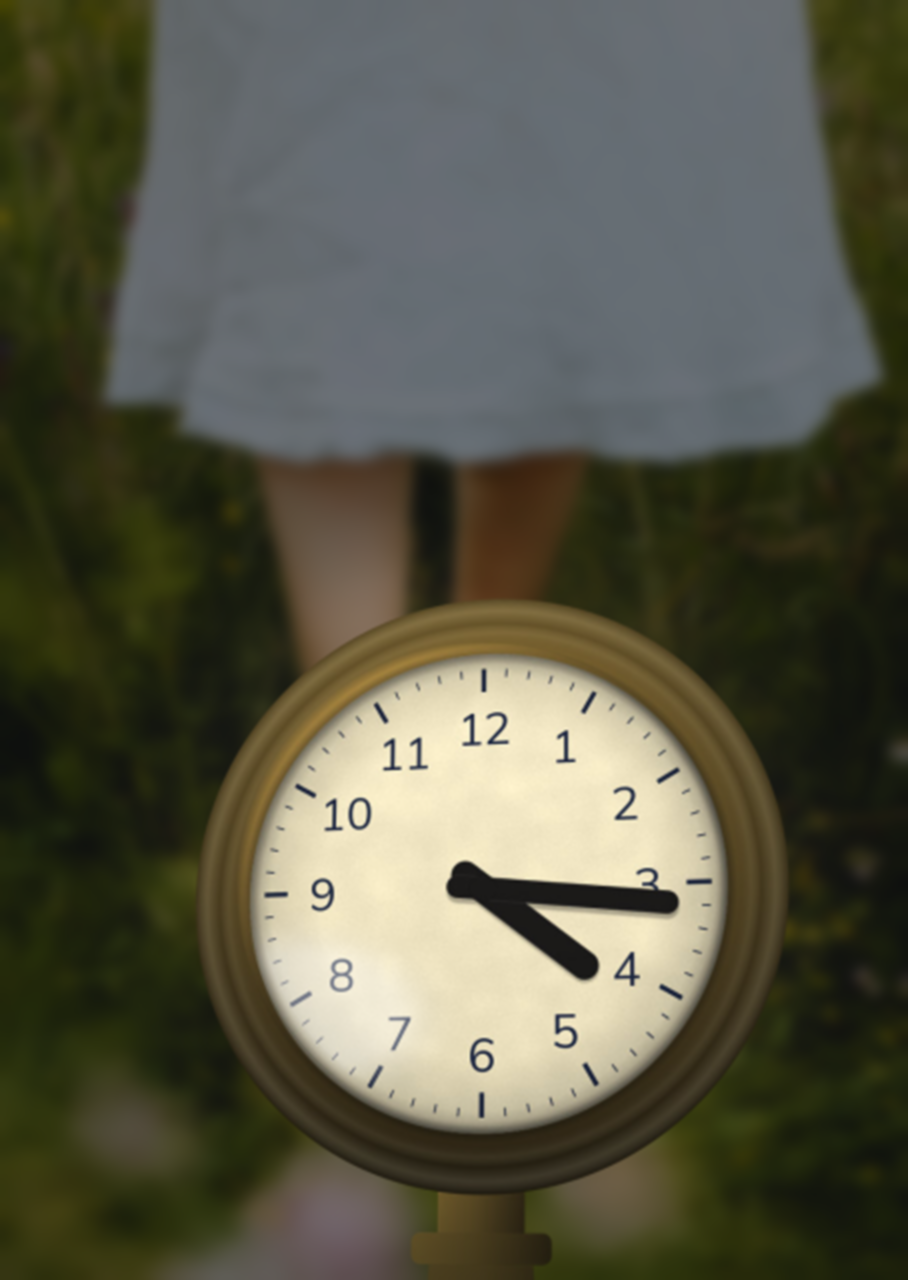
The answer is {"hour": 4, "minute": 16}
